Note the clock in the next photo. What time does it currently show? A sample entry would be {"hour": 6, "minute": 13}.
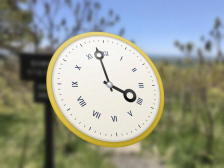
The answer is {"hour": 3, "minute": 58}
